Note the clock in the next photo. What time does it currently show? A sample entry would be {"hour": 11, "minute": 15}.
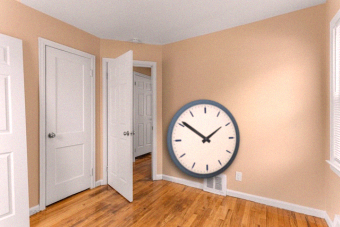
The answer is {"hour": 1, "minute": 51}
